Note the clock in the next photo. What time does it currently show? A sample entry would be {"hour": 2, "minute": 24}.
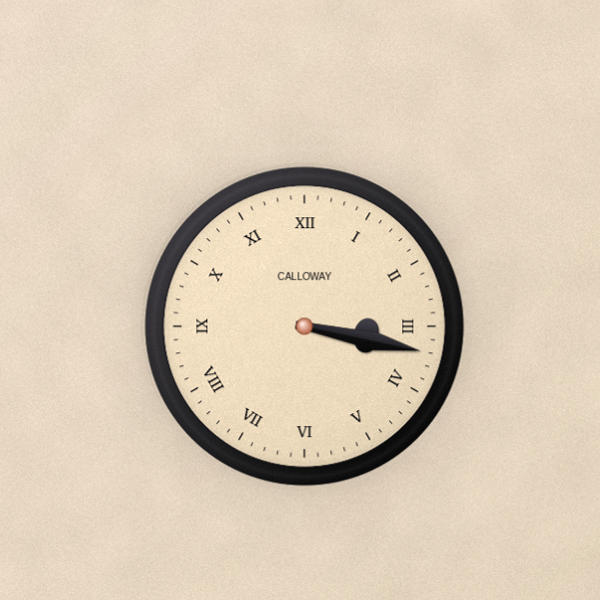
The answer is {"hour": 3, "minute": 17}
